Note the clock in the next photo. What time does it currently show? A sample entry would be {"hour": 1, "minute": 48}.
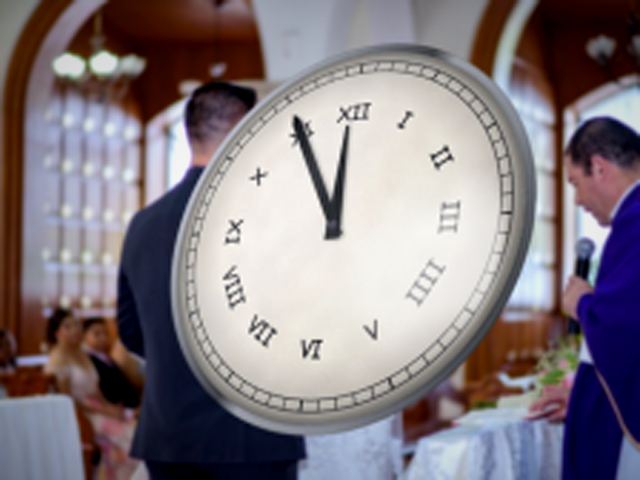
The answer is {"hour": 11, "minute": 55}
